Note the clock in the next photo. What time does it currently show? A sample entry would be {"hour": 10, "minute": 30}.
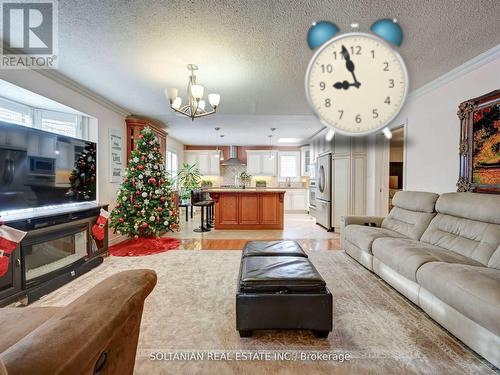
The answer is {"hour": 8, "minute": 57}
